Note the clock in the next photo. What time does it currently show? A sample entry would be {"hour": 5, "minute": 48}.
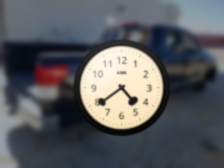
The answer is {"hour": 4, "minute": 39}
